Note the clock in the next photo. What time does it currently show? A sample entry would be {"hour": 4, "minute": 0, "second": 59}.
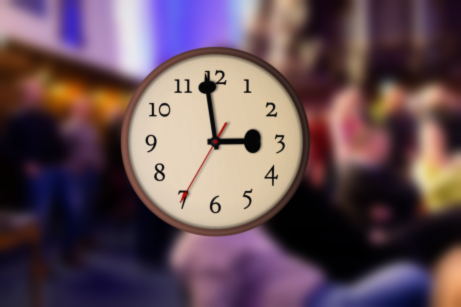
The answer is {"hour": 2, "minute": 58, "second": 35}
